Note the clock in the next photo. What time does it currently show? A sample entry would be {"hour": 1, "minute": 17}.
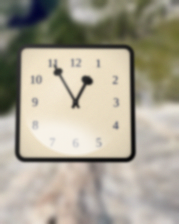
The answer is {"hour": 12, "minute": 55}
